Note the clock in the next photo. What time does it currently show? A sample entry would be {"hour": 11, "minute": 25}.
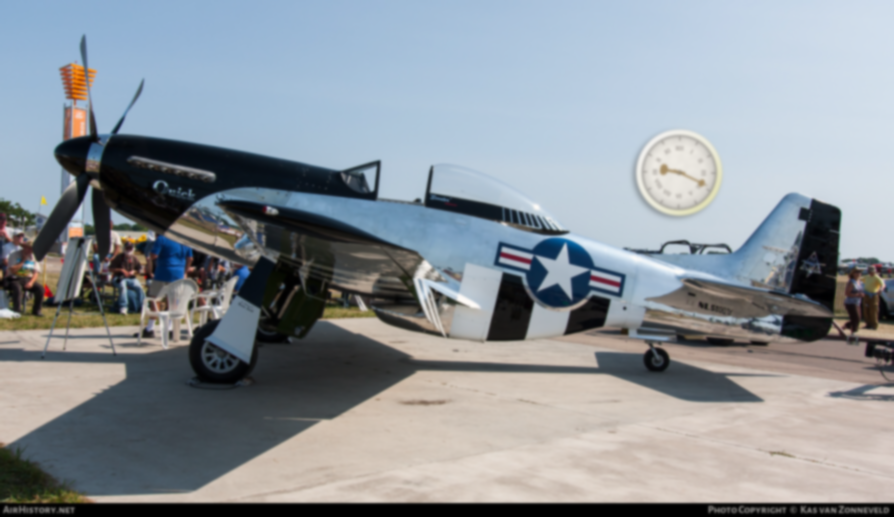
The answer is {"hour": 9, "minute": 19}
